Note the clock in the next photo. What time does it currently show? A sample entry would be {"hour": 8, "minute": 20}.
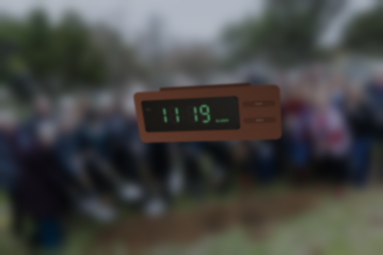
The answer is {"hour": 11, "minute": 19}
